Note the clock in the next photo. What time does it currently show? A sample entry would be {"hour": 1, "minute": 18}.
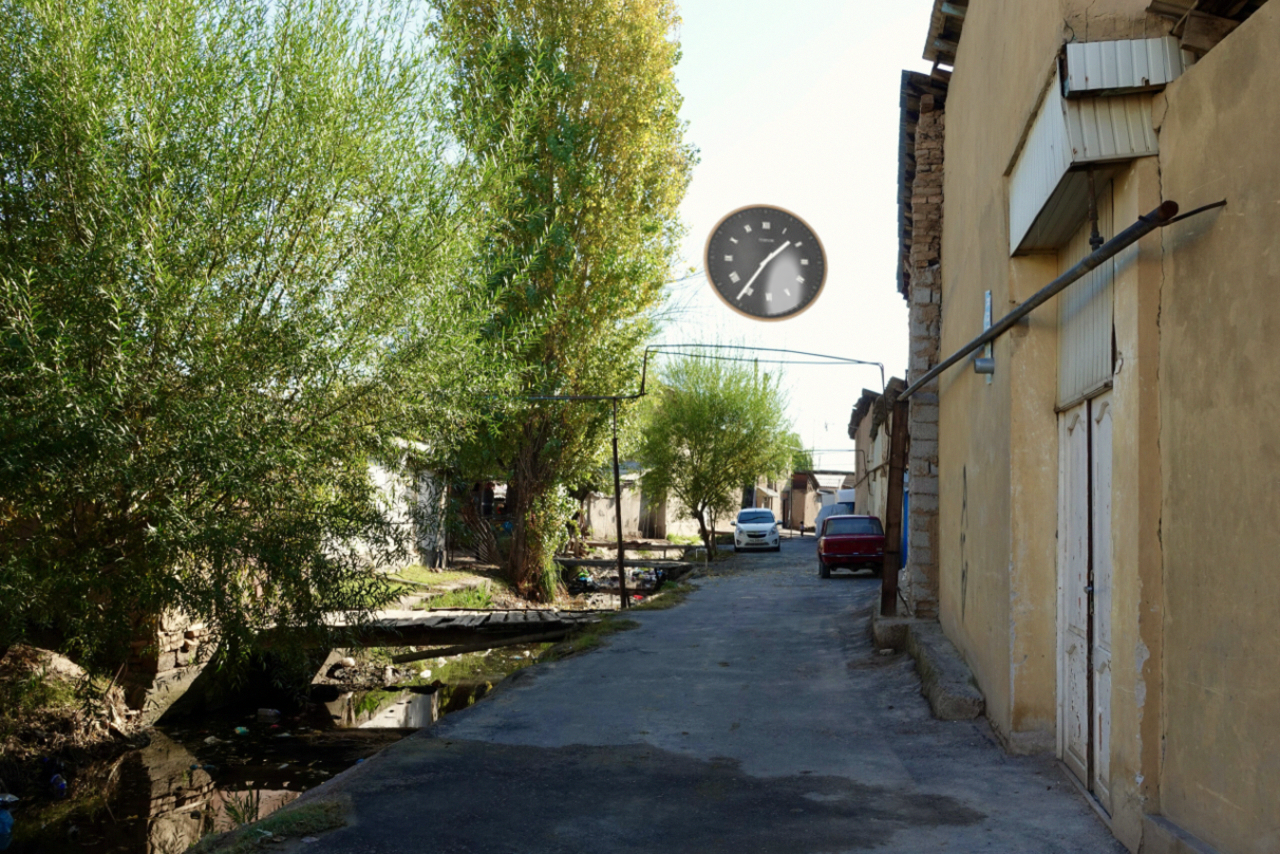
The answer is {"hour": 1, "minute": 36}
